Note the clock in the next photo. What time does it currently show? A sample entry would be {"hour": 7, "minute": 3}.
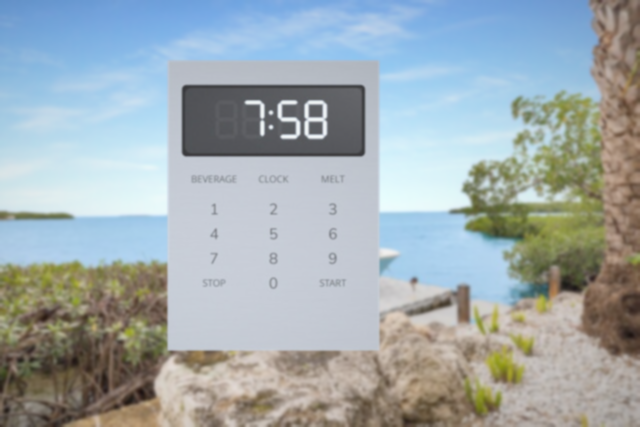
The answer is {"hour": 7, "minute": 58}
